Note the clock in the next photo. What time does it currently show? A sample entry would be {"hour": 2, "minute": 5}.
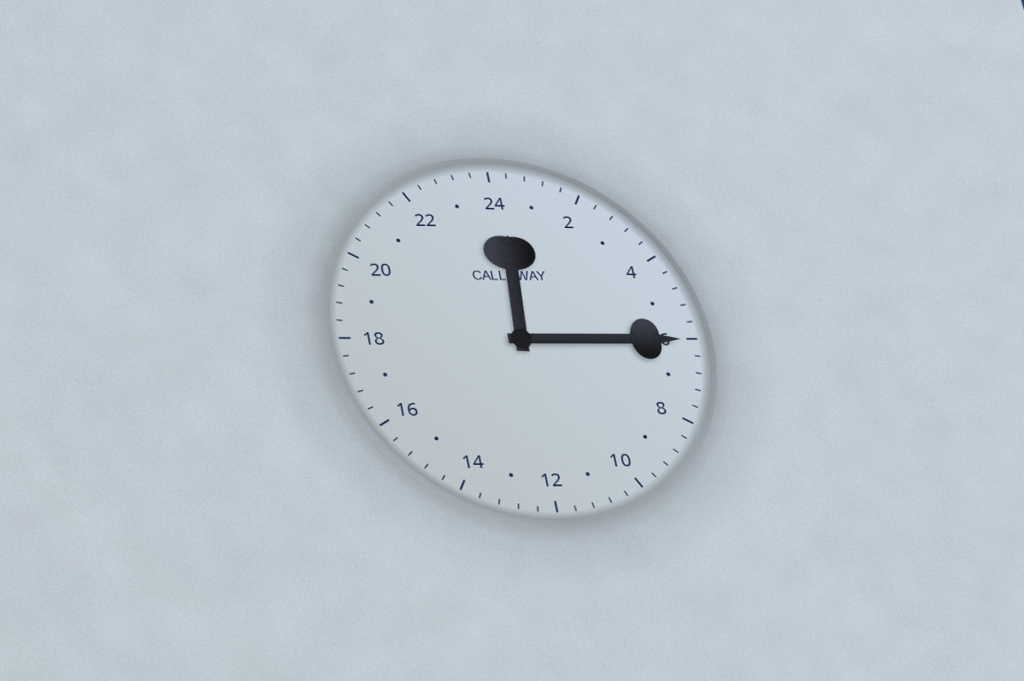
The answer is {"hour": 0, "minute": 15}
